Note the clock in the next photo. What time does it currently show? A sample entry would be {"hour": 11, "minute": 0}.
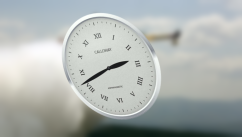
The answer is {"hour": 2, "minute": 42}
